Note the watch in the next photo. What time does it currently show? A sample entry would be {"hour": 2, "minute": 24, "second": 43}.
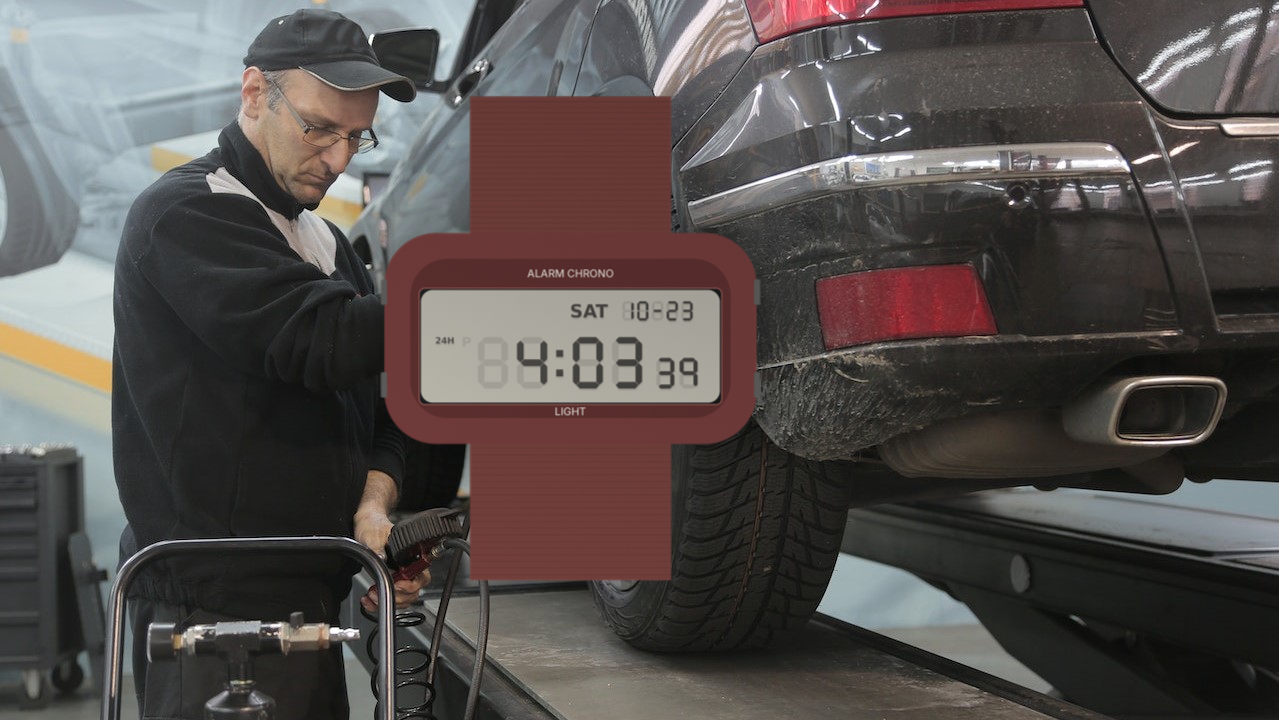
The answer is {"hour": 4, "minute": 3, "second": 39}
